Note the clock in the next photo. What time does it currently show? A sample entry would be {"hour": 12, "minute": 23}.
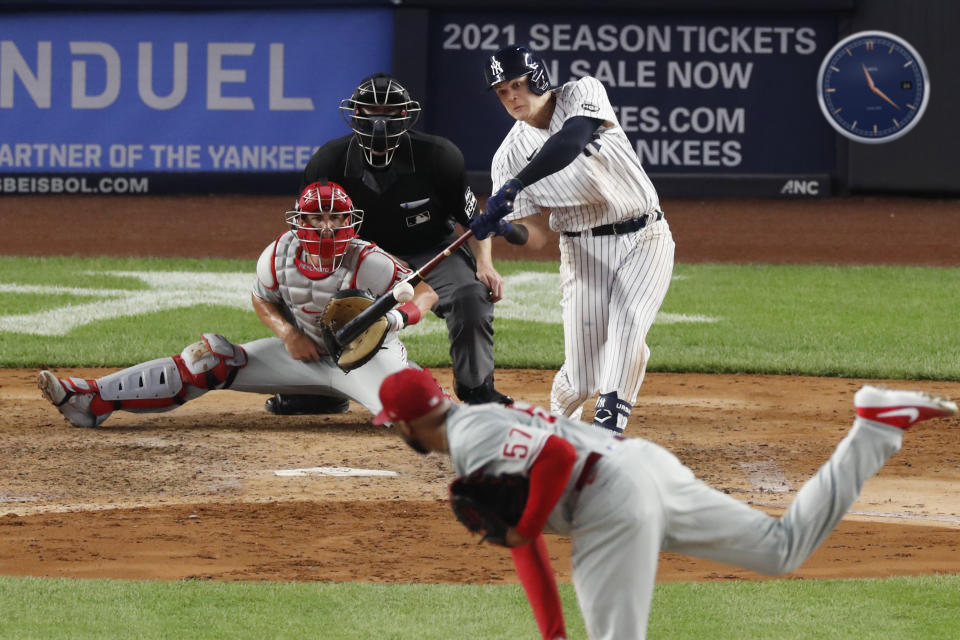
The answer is {"hour": 11, "minute": 22}
